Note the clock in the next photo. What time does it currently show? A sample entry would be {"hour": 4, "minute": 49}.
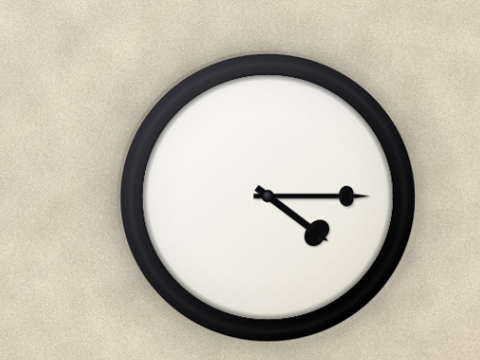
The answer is {"hour": 4, "minute": 15}
